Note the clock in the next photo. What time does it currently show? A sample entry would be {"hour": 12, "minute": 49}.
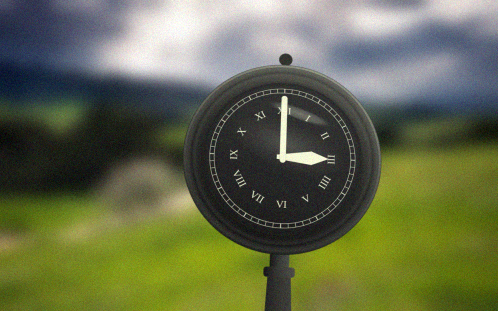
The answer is {"hour": 3, "minute": 0}
